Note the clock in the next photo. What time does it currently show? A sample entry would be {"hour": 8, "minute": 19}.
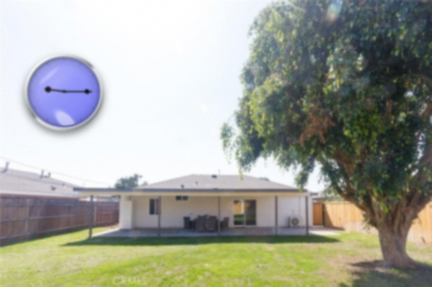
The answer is {"hour": 9, "minute": 15}
